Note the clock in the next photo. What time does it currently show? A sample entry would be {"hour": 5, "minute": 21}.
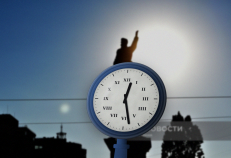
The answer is {"hour": 12, "minute": 28}
